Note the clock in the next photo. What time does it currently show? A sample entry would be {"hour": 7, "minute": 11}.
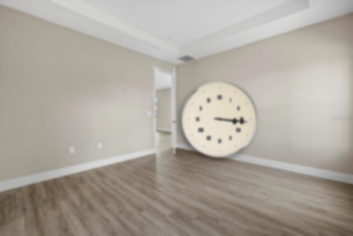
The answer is {"hour": 3, "minute": 16}
